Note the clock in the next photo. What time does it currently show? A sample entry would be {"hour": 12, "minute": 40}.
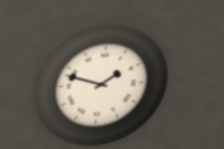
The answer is {"hour": 1, "minute": 48}
